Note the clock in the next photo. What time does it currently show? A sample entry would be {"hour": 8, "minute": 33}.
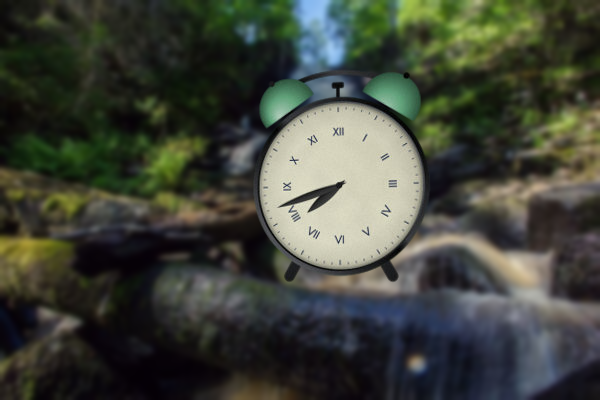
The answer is {"hour": 7, "minute": 42}
